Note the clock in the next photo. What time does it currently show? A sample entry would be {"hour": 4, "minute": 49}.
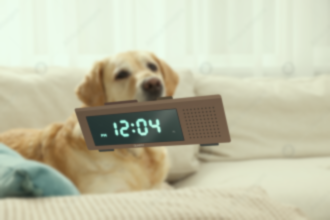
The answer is {"hour": 12, "minute": 4}
